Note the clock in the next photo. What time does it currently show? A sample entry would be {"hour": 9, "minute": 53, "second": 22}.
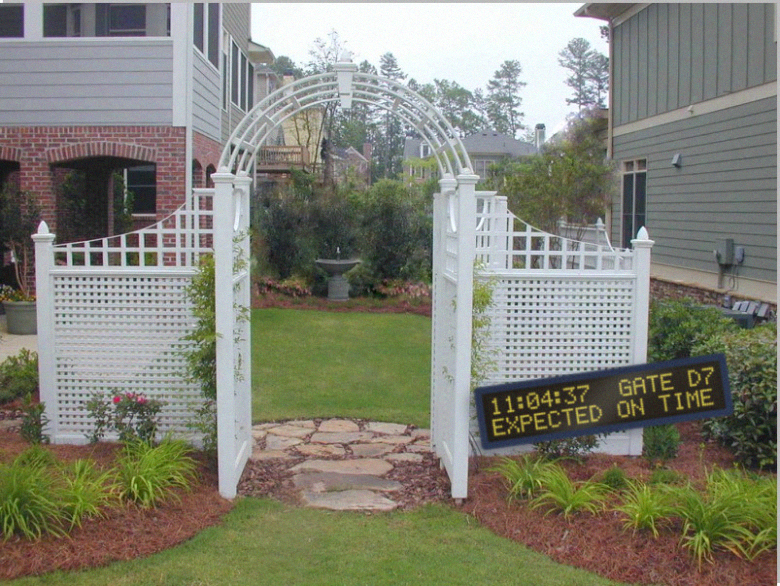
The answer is {"hour": 11, "minute": 4, "second": 37}
